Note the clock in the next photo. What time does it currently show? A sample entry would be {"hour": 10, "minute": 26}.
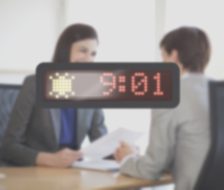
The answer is {"hour": 9, "minute": 1}
